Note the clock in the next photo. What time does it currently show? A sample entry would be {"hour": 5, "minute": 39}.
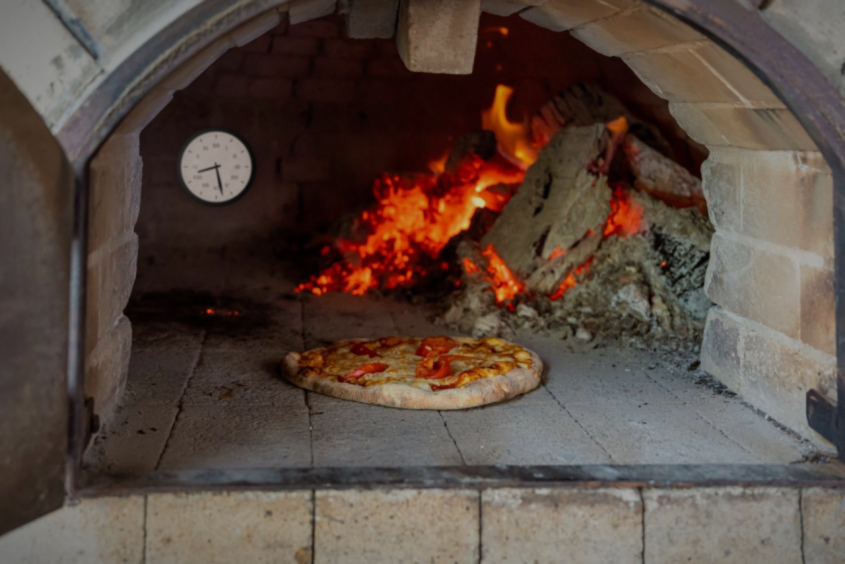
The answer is {"hour": 8, "minute": 28}
